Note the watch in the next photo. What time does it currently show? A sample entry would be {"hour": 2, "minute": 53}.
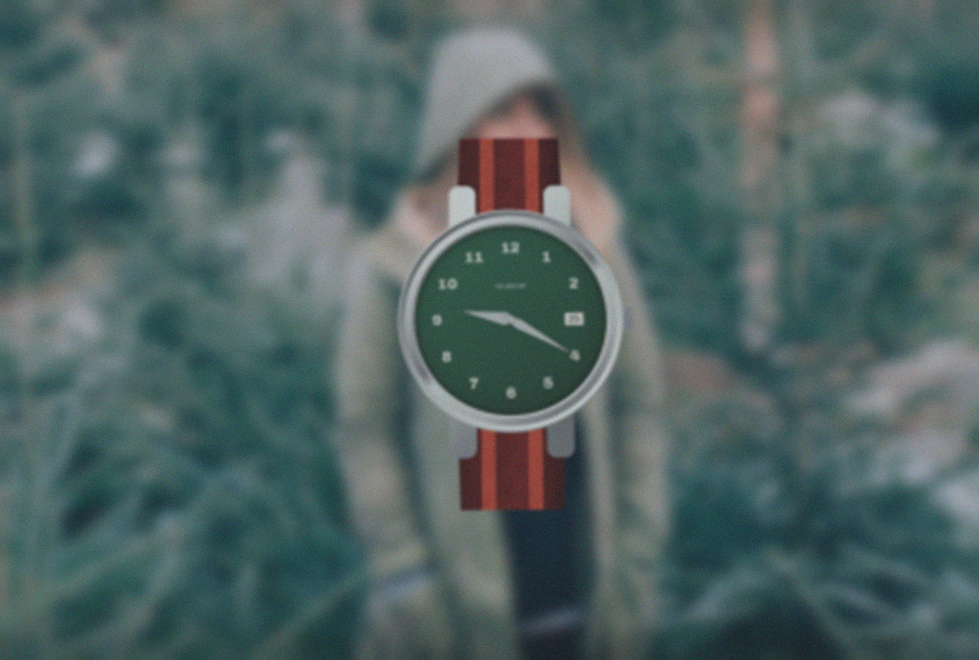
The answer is {"hour": 9, "minute": 20}
